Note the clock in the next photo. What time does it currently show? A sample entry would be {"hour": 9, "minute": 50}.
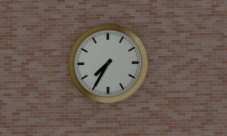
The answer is {"hour": 7, "minute": 35}
